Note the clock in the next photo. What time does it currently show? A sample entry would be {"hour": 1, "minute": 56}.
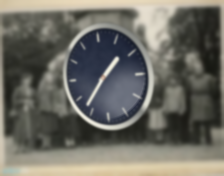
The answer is {"hour": 1, "minute": 37}
